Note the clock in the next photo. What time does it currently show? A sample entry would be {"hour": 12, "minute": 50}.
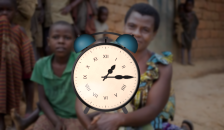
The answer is {"hour": 1, "minute": 15}
